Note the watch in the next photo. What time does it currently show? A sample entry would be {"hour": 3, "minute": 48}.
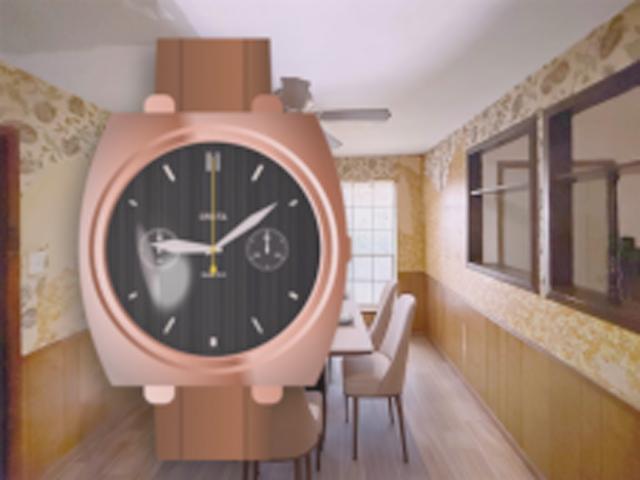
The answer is {"hour": 9, "minute": 9}
